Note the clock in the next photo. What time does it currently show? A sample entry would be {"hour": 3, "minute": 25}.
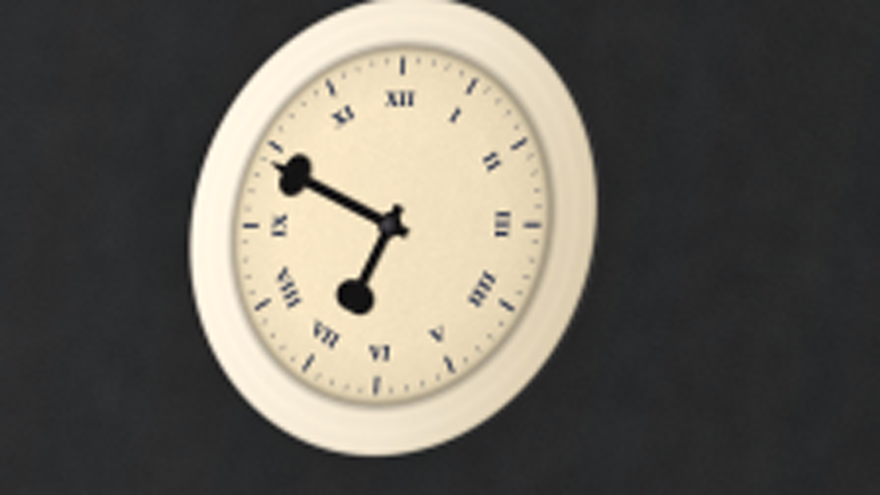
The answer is {"hour": 6, "minute": 49}
